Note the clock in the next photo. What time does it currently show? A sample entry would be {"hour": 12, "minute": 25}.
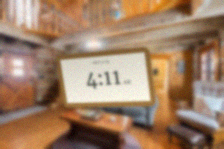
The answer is {"hour": 4, "minute": 11}
